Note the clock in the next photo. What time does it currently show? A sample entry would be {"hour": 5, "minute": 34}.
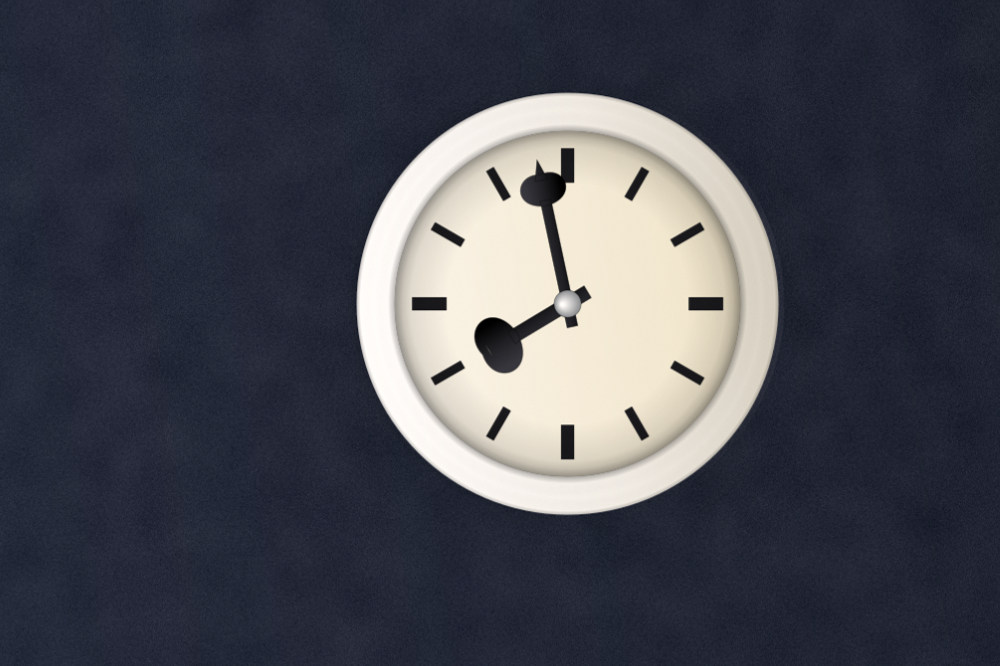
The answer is {"hour": 7, "minute": 58}
